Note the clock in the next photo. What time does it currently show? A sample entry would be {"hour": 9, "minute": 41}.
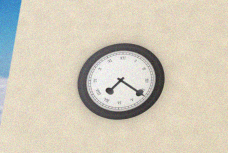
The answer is {"hour": 7, "minute": 21}
